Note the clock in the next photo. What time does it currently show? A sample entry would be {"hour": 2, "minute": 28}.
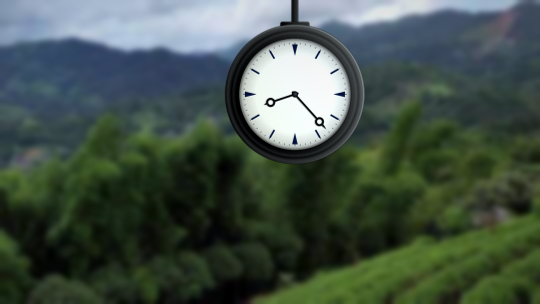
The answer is {"hour": 8, "minute": 23}
